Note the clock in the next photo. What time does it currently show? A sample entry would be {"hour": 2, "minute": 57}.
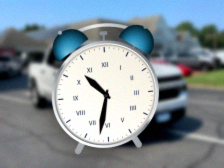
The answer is {"hour": 10, "minute": 32}
